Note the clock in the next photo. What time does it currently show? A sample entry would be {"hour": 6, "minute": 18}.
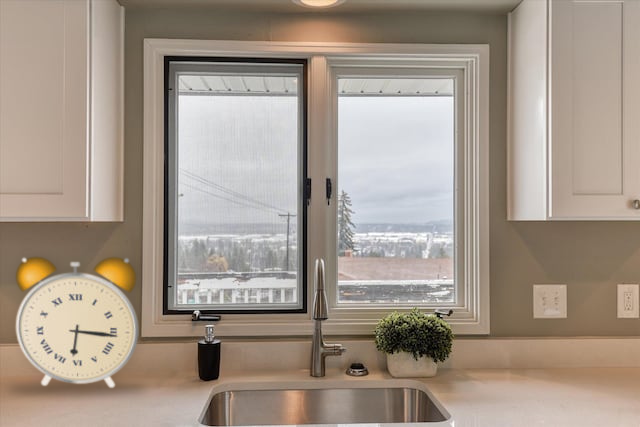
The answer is {"hour": 6, "minute": 16}
